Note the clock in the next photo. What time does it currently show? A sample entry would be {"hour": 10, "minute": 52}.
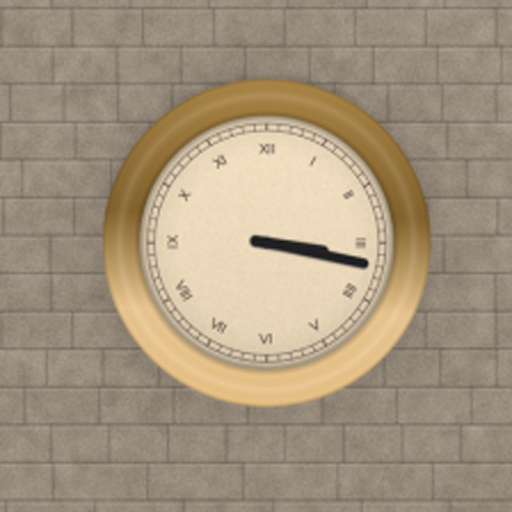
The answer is {"hour": 3, "minute": 17}
